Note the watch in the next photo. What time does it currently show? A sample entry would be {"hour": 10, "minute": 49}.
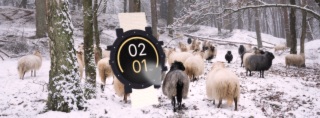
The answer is {"hour": 2, "minute": 1}
